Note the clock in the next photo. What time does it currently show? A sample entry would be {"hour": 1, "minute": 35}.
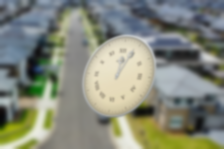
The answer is {"hour": 12, "minute": 4}
